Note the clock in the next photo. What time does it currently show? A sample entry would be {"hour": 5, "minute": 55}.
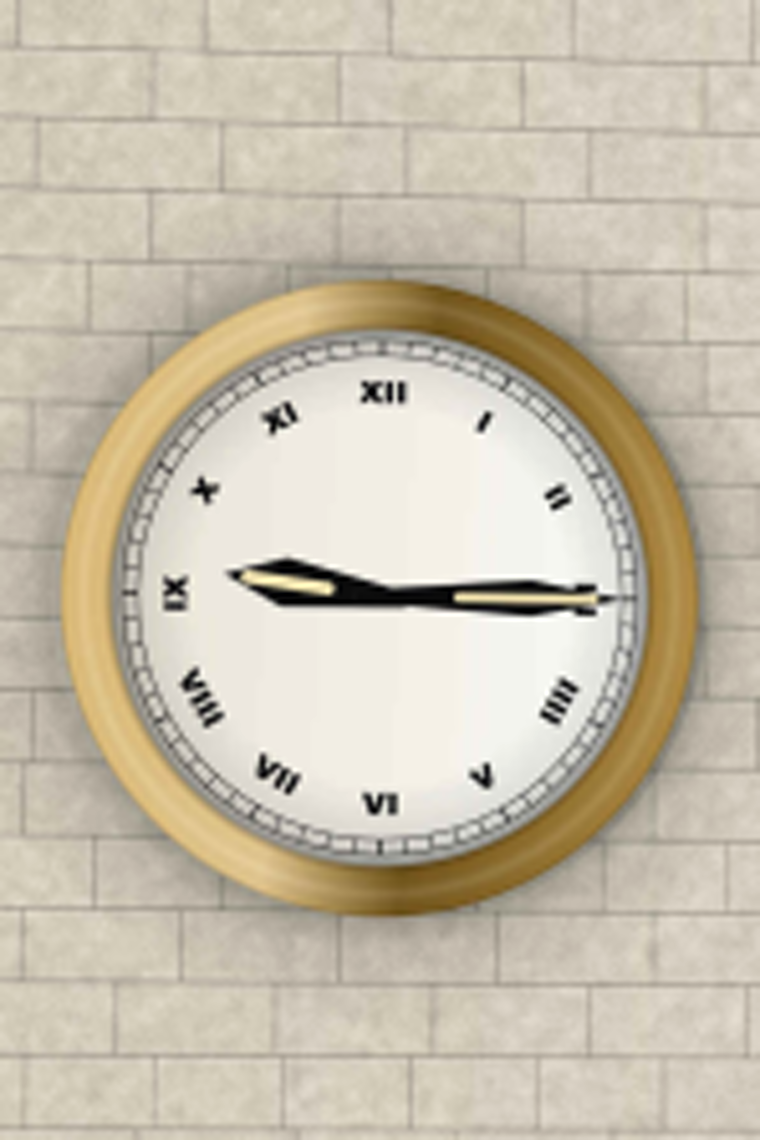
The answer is {"hour": 9, "minute": 15}
